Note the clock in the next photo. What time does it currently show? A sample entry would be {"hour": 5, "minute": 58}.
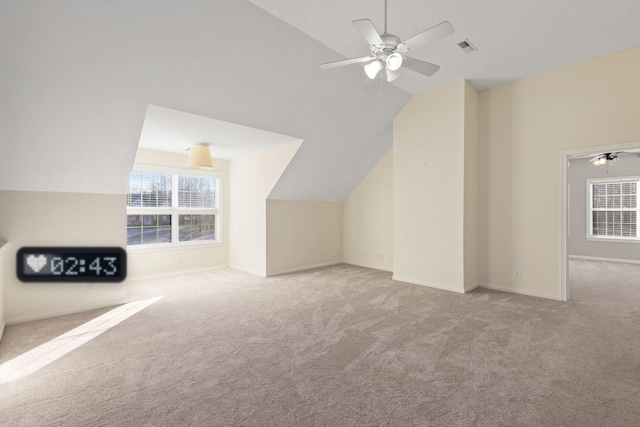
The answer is {"hour": 2, "minute": 43}
